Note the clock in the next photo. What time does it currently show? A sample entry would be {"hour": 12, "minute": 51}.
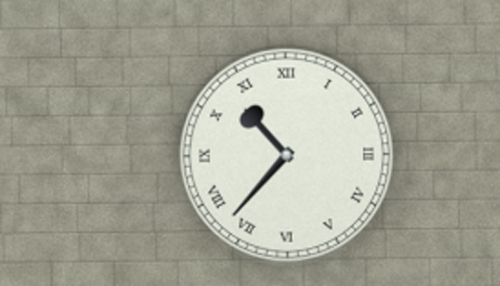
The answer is {"hour": 10, "minute": 37}
